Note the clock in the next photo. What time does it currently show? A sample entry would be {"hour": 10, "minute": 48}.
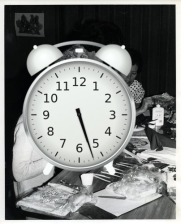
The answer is {"hour": 5, "minute": 27}
